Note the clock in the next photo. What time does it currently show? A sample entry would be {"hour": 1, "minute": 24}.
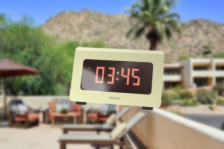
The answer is {"hour": 3, "minute": 45}
